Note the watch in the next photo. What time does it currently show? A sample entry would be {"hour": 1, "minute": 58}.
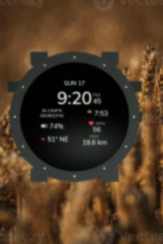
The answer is {"hour": 9, "minute": 20}
